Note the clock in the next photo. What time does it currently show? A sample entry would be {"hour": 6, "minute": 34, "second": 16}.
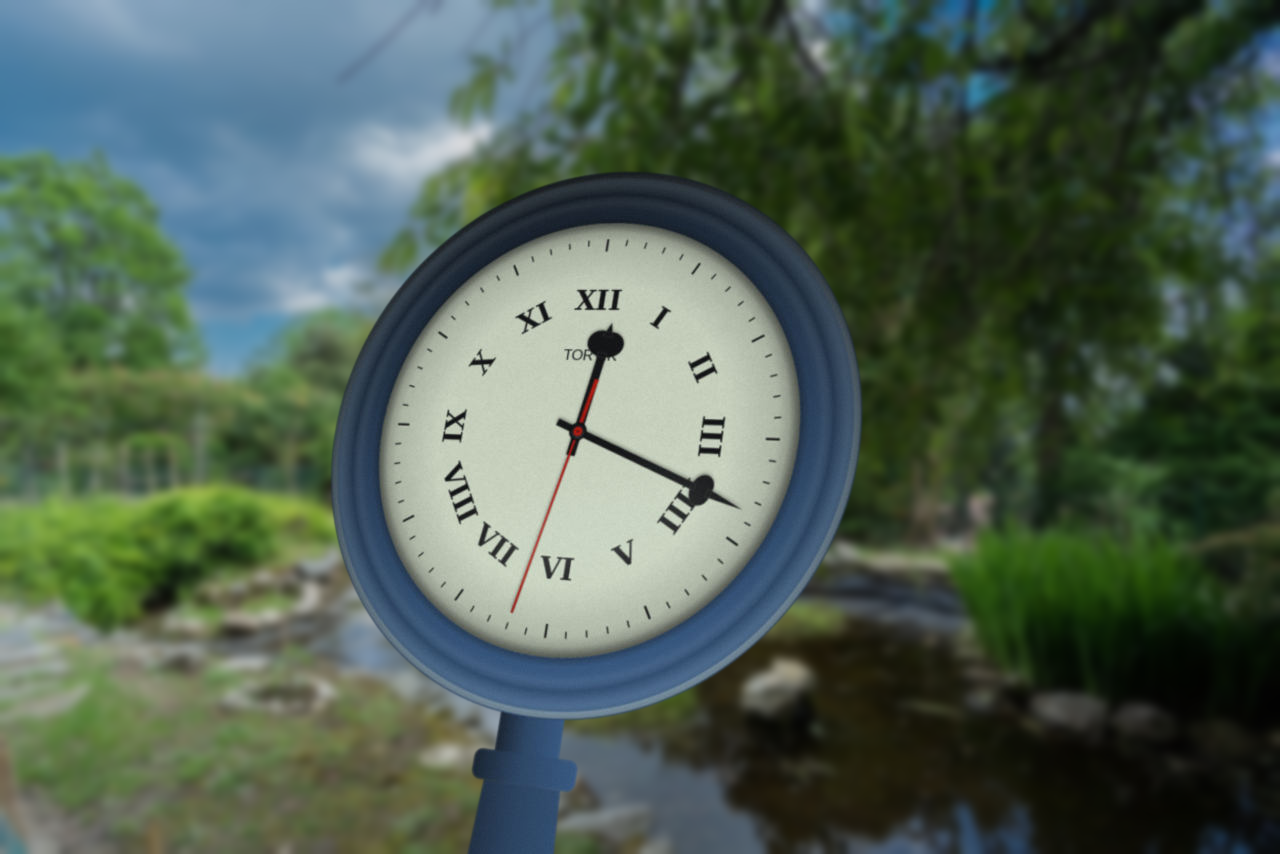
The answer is {"hour": 12, "minute": 18, "second": 32}
